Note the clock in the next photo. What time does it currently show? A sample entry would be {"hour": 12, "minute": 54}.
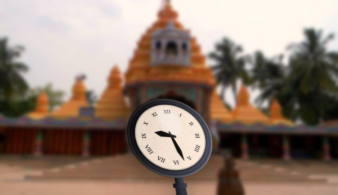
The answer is {"hour": 9, "minute": 27}
